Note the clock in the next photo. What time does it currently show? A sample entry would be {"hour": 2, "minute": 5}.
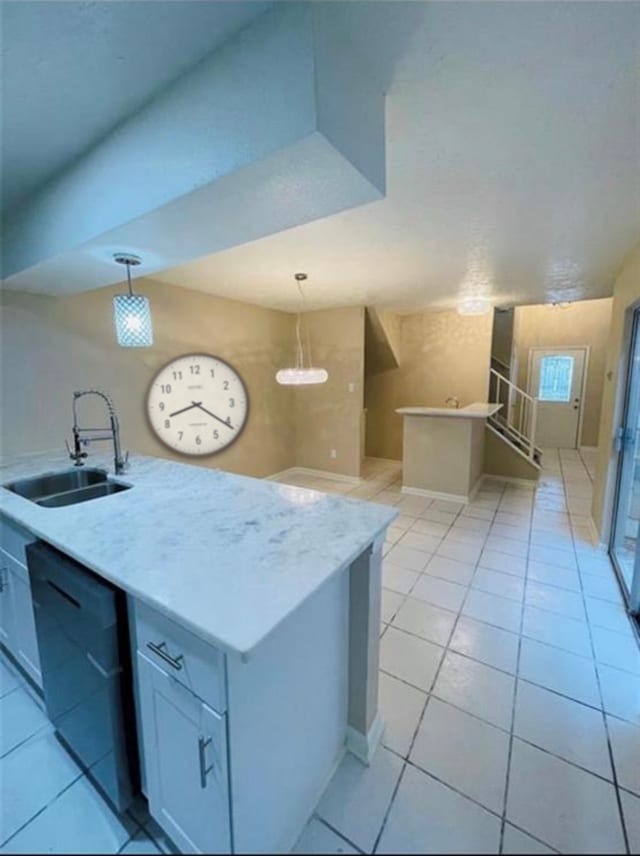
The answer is {"hour": 8, "minute": 21}
